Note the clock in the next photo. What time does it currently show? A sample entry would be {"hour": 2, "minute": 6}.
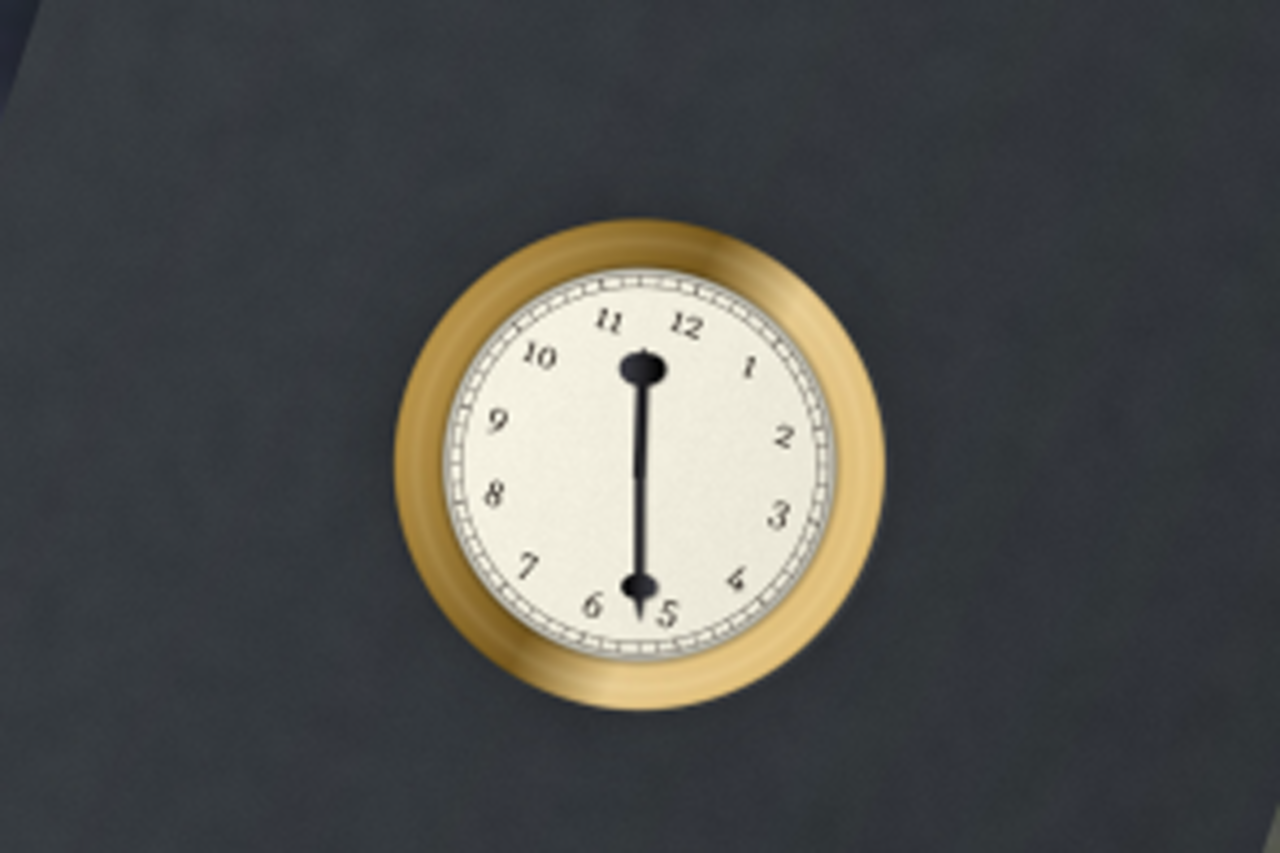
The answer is {"hour": 11, "minute": 27}
